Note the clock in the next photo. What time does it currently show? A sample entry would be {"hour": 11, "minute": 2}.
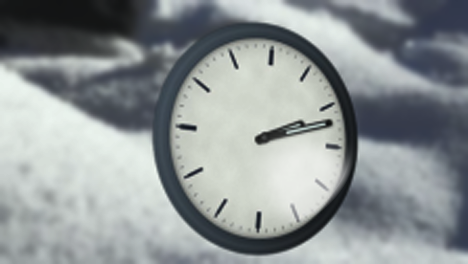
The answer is {"hour": 2, "minute": 12}
